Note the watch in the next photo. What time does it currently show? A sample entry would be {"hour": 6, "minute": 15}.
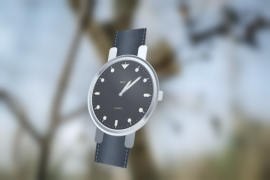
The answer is {"hour": 1, "minute": 8}
